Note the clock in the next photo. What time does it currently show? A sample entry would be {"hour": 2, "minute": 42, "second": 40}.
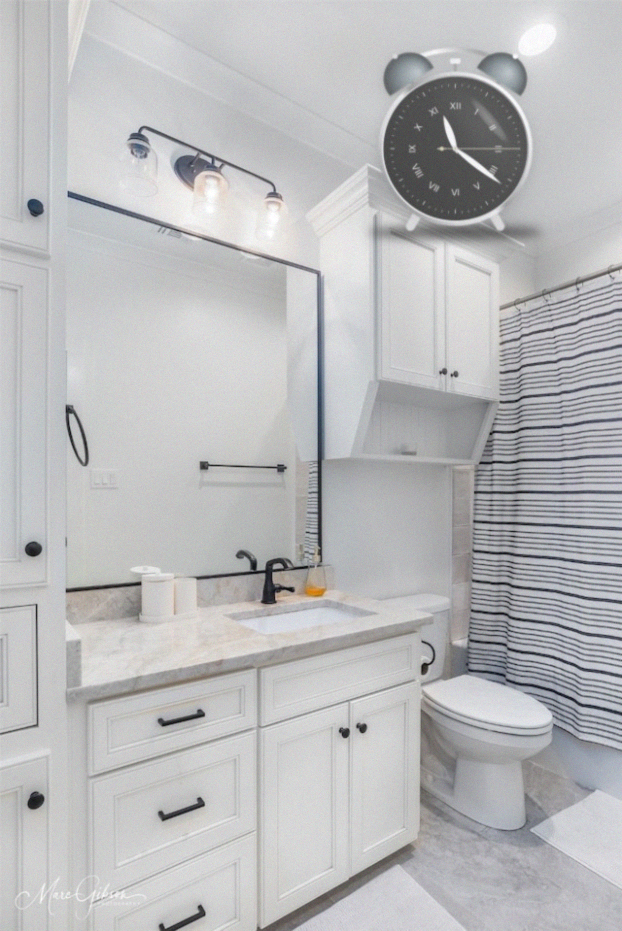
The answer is {"hour": 11, "minute": 21, "second": 15}
